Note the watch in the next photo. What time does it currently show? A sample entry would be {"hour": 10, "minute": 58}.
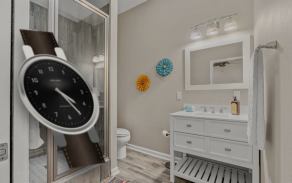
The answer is {"hour": 4, "minute": 25}
